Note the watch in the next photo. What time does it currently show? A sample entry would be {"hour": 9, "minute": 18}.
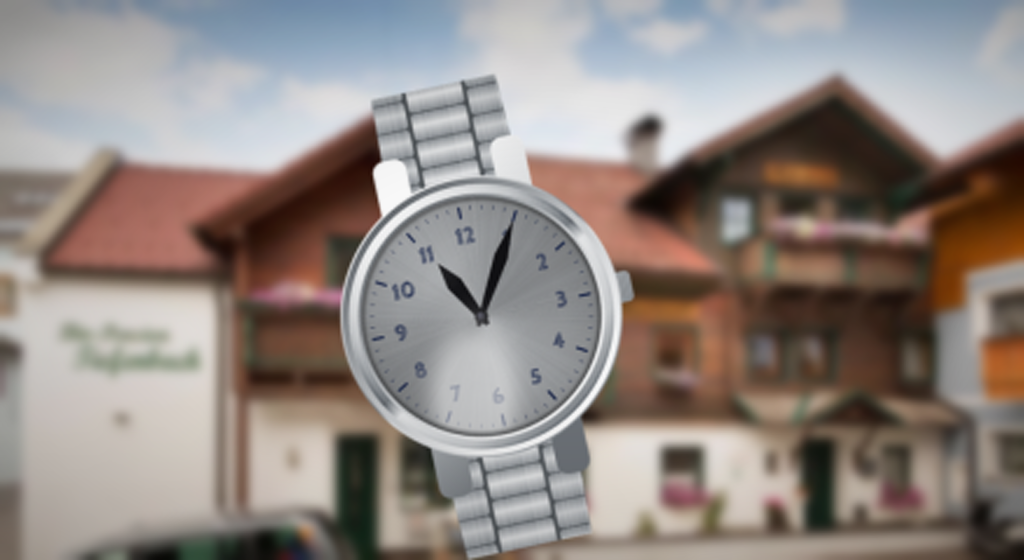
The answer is {"hour": 11, "minute": 5}
